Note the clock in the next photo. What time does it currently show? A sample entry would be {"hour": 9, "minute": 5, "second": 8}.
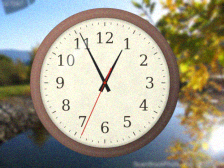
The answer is {"hour": 12, "minute": 55, "second": 34}
